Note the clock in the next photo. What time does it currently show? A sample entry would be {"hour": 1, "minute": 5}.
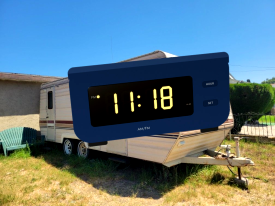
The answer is {"hour": 11, "minute": 18}
